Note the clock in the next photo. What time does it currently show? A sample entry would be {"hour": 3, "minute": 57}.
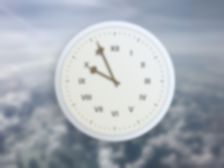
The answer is {"hour": 9, "minute": 56}
